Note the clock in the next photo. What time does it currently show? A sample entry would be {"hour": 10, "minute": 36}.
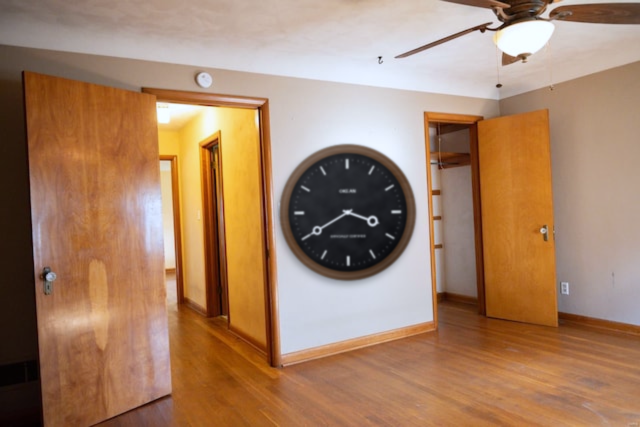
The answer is {"hour": 3, "minute": 40}
